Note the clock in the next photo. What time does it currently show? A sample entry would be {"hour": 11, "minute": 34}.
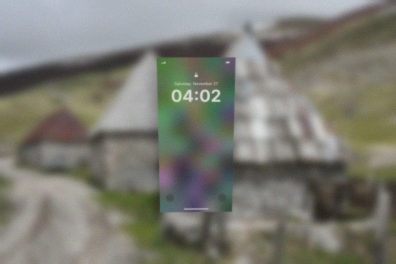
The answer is {"hour": 4, "minute": 2}
